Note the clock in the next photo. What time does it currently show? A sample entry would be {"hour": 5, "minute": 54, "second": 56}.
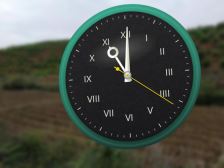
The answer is {"hour": 11, "minute": 0, "second": 21}
